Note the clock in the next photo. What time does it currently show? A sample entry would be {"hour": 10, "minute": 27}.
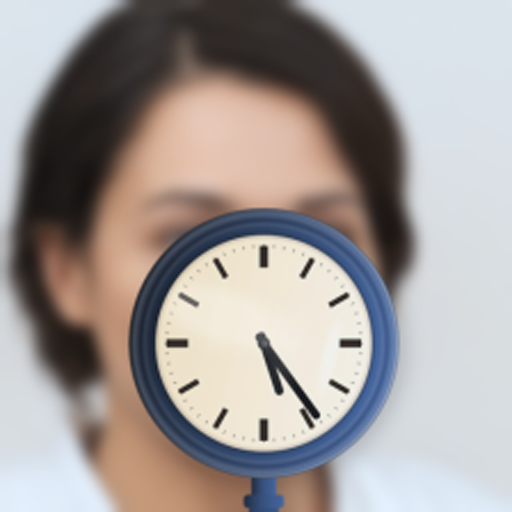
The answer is {"hour": 5, "minute": 24}
